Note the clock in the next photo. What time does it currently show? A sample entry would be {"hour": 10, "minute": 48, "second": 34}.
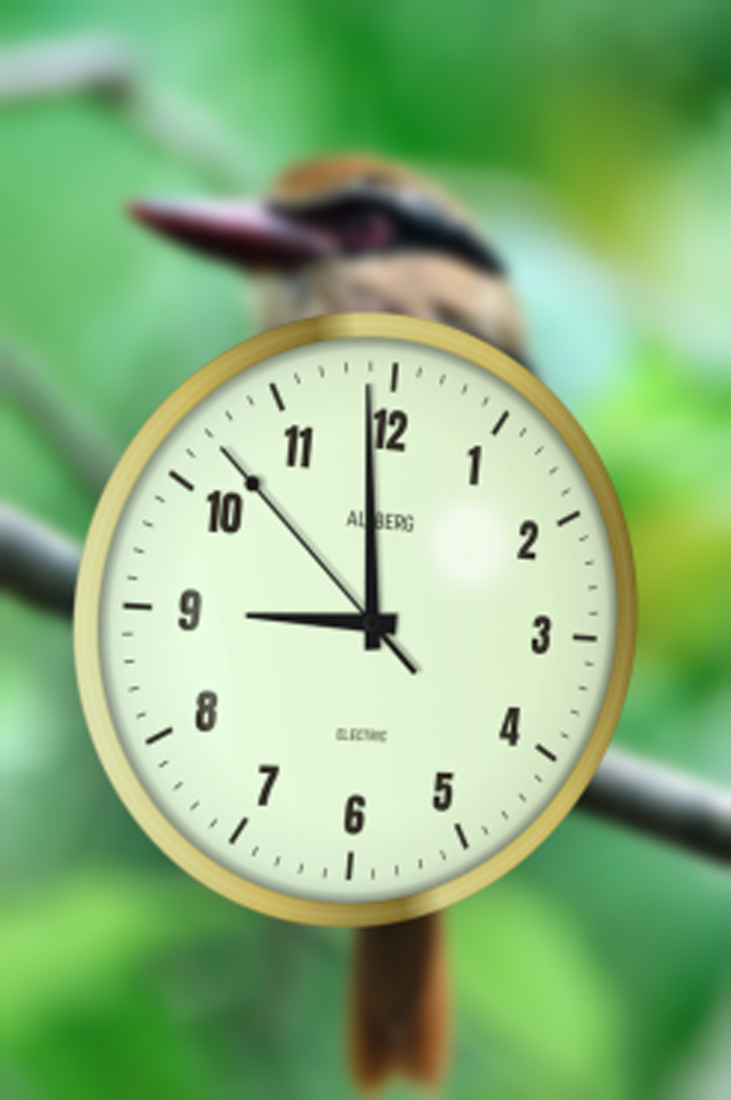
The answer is {"hour": 8, "minute": 58, "second": 52}
